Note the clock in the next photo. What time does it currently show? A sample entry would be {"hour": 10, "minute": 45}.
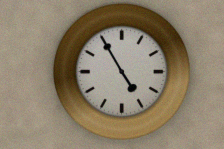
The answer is {"hour": 4, "minute": 55}
